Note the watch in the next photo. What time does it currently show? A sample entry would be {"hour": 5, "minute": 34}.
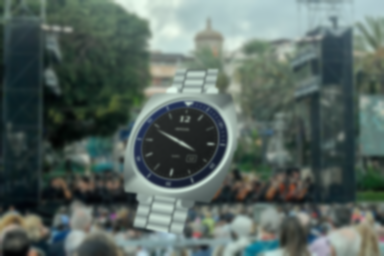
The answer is {"hour": 3, "minute": 49}
